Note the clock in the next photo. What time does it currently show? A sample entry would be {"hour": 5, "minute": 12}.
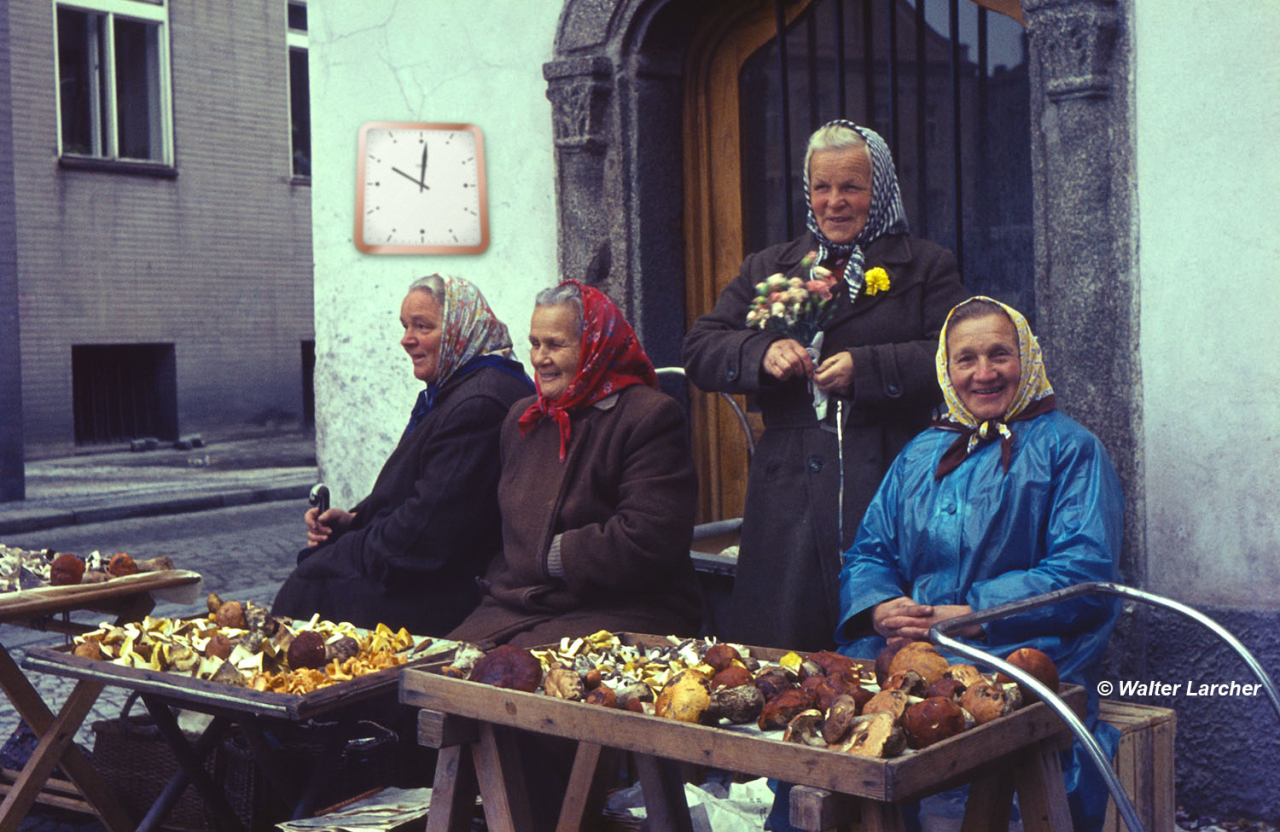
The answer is {"hour": 10, "minute": 1}
